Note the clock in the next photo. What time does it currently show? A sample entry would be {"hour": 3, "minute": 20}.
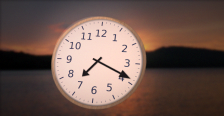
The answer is {"hour": 7, "minute": 19}
